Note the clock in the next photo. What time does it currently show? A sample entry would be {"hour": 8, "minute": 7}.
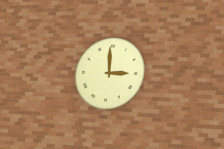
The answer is {"hour": 2, "minute": 59}
